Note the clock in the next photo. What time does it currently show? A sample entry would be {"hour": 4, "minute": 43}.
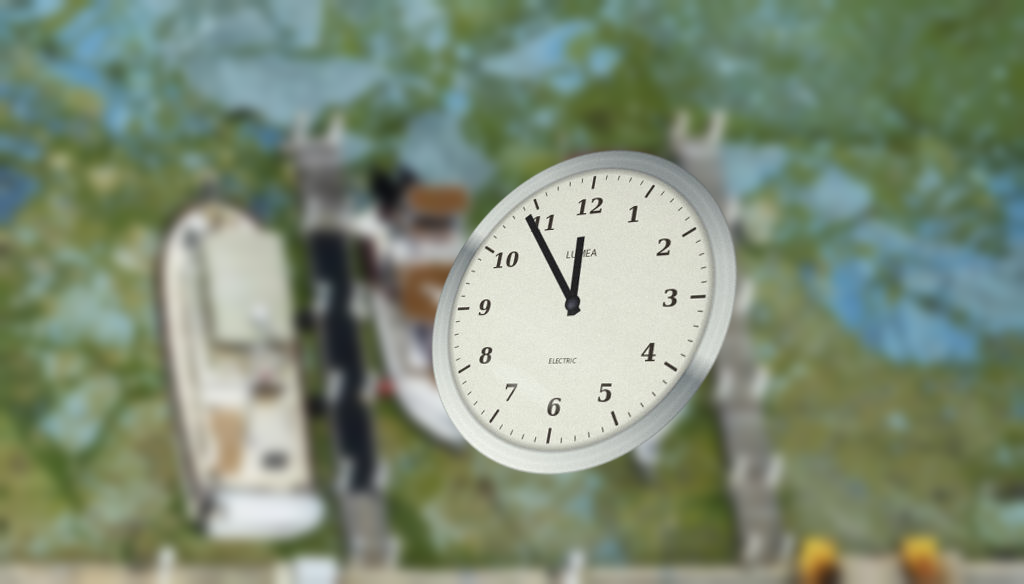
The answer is {"hour": 11, "minute": 54}
